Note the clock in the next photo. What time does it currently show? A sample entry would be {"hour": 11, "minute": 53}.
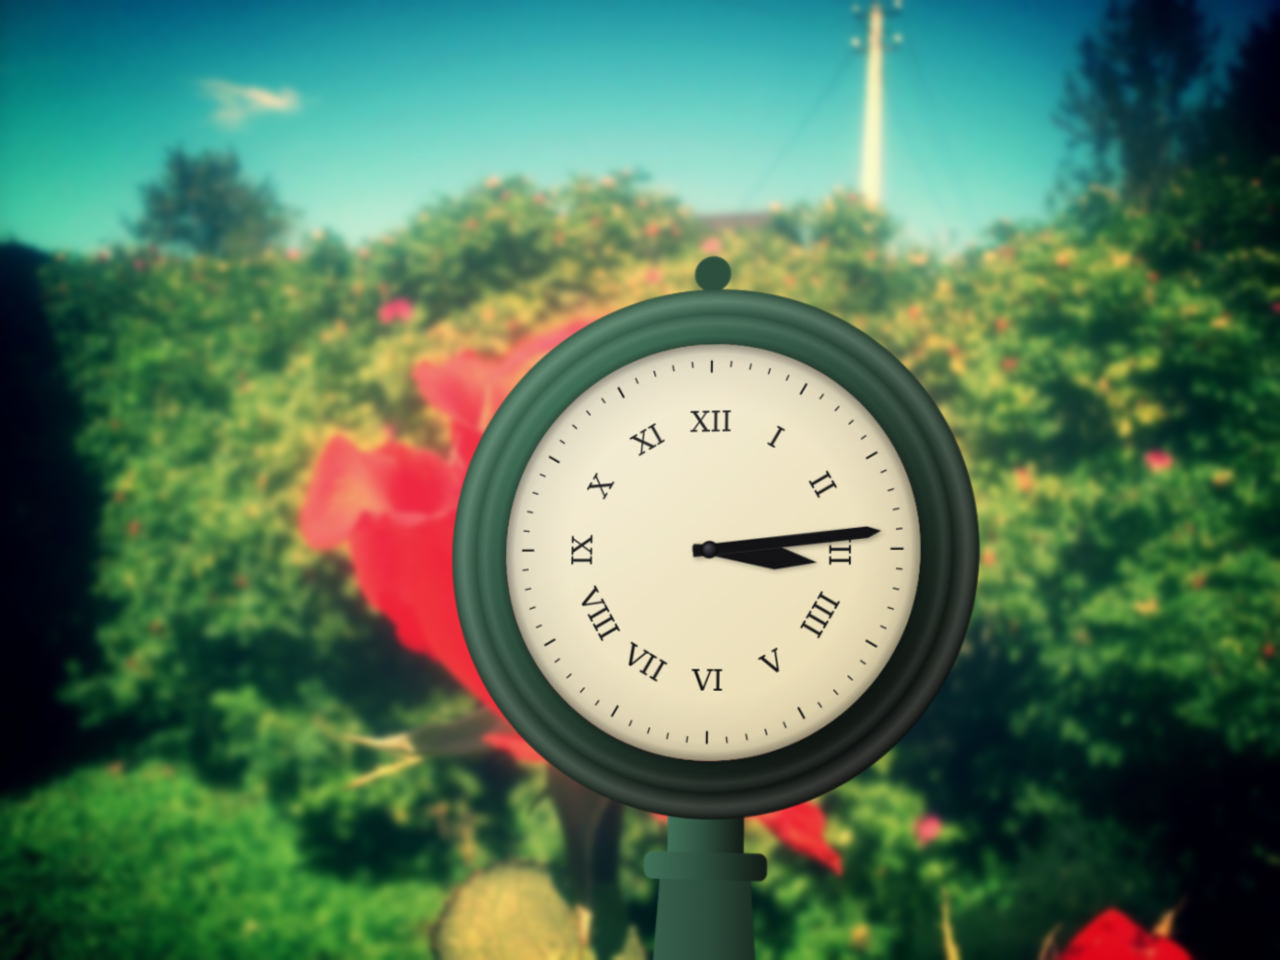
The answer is {"hour": 3, "minute": 14}
